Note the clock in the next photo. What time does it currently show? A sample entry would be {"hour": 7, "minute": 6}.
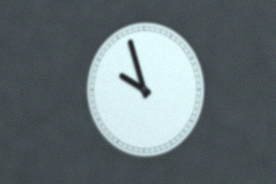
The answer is {"hour": 9, "minute": 57}
